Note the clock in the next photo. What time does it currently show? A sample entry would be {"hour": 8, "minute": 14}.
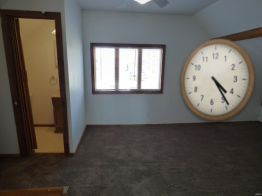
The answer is {"hour": 4, "minute": 24}
